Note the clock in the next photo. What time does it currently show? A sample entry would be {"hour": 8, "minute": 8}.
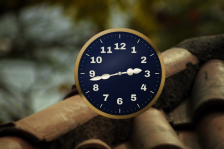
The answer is {"hour": 2, "minute": 43}
